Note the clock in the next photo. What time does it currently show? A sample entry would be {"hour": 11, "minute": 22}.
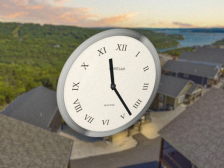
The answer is {"hour": 11, "minute": 23}
